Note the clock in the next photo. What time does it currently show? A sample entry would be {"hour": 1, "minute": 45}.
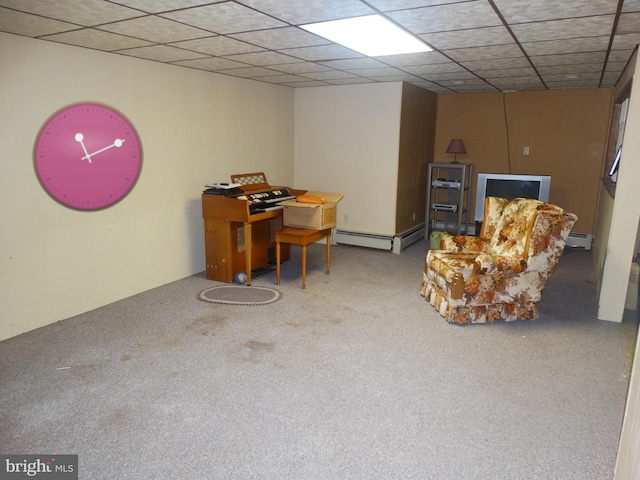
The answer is {"hour": 11, "minute": 11}
